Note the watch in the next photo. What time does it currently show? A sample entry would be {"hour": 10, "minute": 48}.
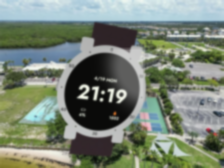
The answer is {"hour": 21, "minute": 19}
